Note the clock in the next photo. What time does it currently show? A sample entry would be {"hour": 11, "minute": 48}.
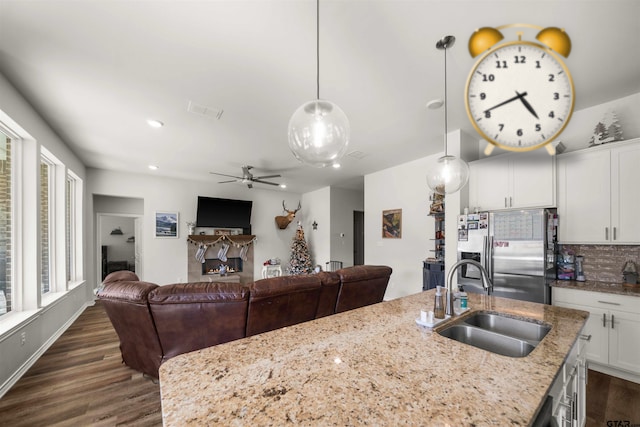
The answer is {"hour": 4, "minute": 41}
